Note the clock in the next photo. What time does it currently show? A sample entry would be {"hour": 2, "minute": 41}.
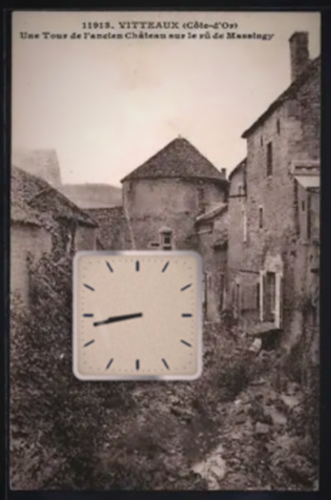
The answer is {"hour": 8, "minute": 43}
